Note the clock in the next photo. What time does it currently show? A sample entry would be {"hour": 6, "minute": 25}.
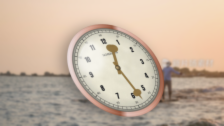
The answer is {"hour": 12, "minute": 28}
